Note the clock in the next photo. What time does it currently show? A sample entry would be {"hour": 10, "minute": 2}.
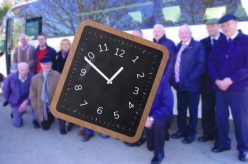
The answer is {"hour": 12, "minute": 49}
